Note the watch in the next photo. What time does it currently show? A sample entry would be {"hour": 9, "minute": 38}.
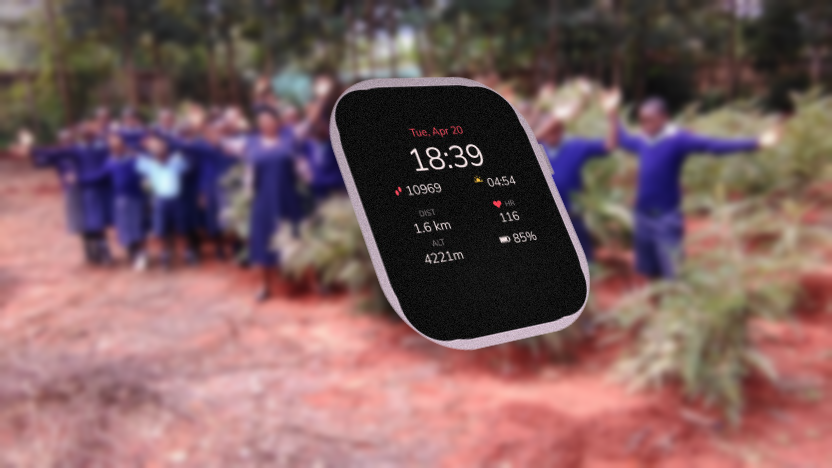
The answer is {"hour": 18, "minute": 39}
